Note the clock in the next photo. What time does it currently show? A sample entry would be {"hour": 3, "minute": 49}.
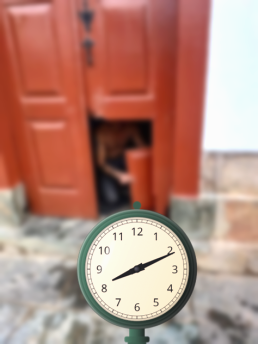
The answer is {"hour": 8, "minute": 11}
